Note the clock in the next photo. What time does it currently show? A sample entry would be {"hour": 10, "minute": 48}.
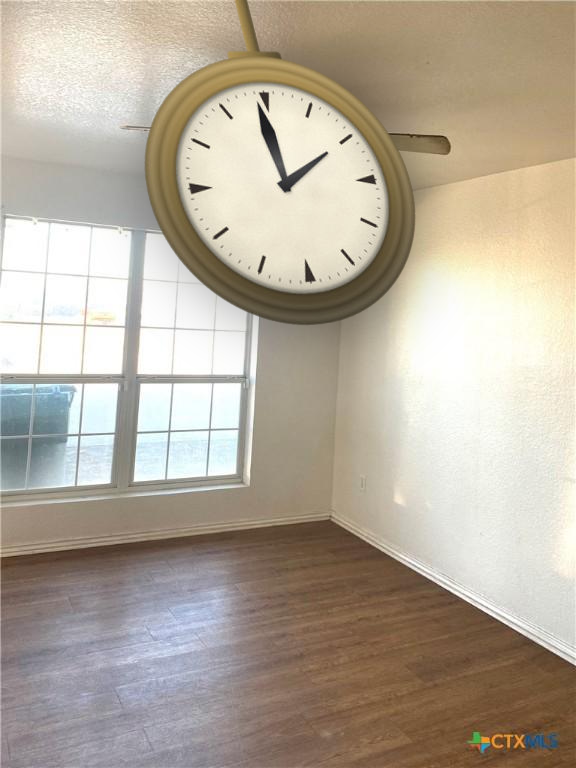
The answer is {"hour": 1, "minute": 59}
